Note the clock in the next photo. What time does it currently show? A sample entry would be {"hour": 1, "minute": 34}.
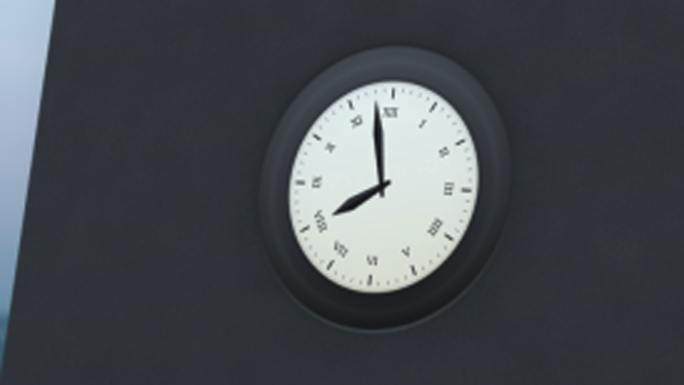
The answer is {"hour": 7, "minute": 58}
